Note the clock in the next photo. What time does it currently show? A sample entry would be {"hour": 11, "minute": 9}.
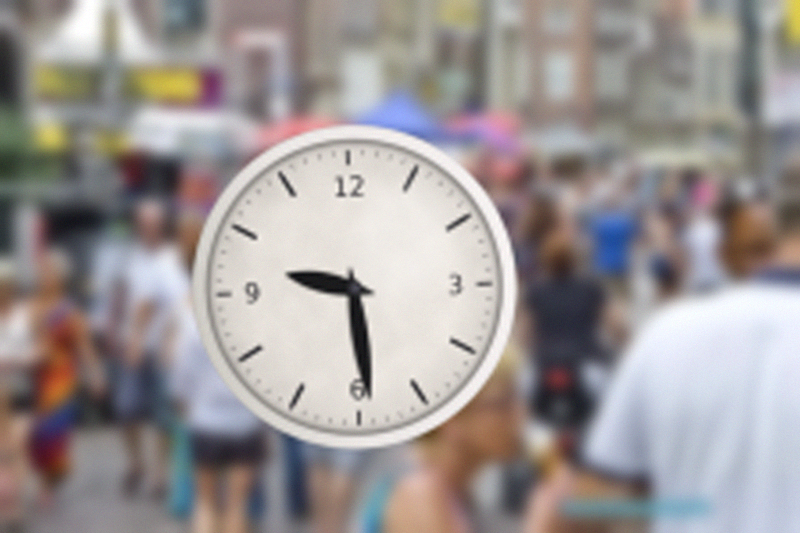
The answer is {"hour": 9, "minute": 29}
